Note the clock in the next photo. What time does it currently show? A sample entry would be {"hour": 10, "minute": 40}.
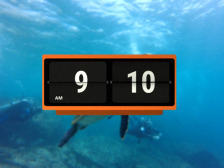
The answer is {"hour": 9, "minute": 10}
